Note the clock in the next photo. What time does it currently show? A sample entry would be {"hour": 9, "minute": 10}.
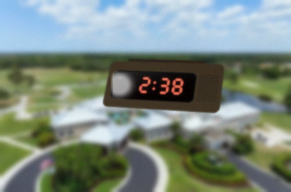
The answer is {"hour": 2, "minute": 38}
